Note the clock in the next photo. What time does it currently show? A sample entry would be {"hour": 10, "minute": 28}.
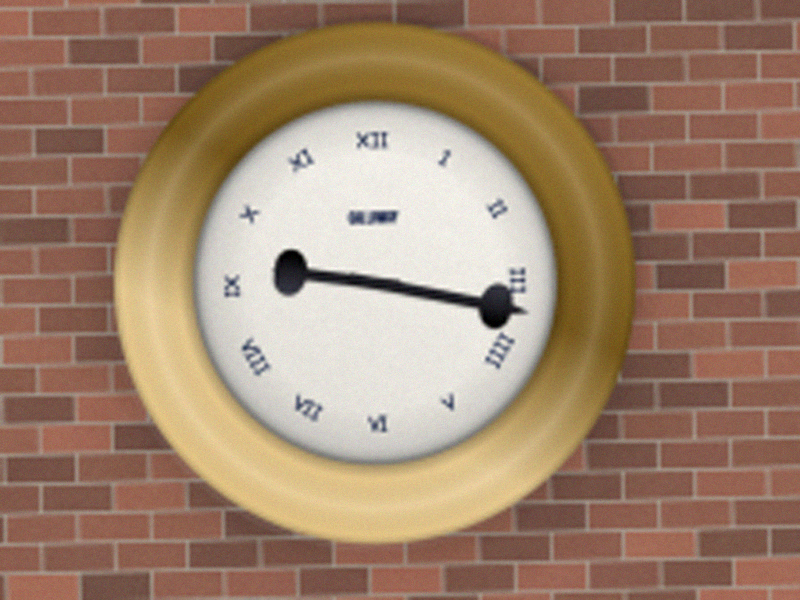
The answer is {"hour": 9, "minute": 17}
